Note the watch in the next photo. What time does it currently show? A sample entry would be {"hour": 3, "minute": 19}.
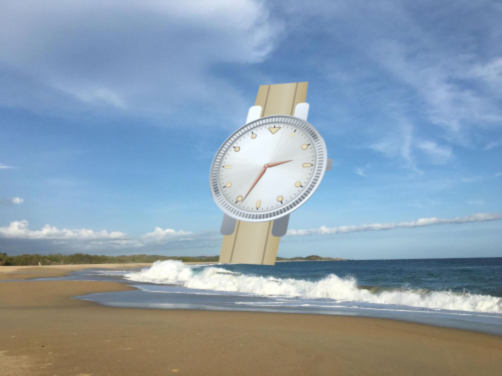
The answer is {"hour": 2, "minute": 34}
